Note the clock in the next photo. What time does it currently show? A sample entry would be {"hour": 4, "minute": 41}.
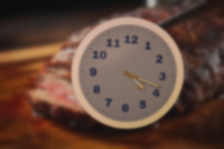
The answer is {"hour": 4, "minute": 18}
